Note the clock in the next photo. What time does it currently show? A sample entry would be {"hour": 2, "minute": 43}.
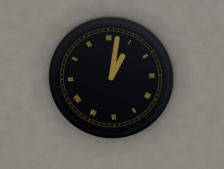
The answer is {"hour": 1, "minute": 2}
